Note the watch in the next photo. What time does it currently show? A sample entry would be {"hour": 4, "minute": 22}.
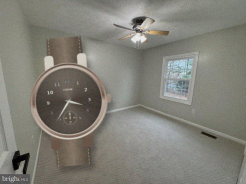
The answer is {"hour": 3, "minute": 36}
